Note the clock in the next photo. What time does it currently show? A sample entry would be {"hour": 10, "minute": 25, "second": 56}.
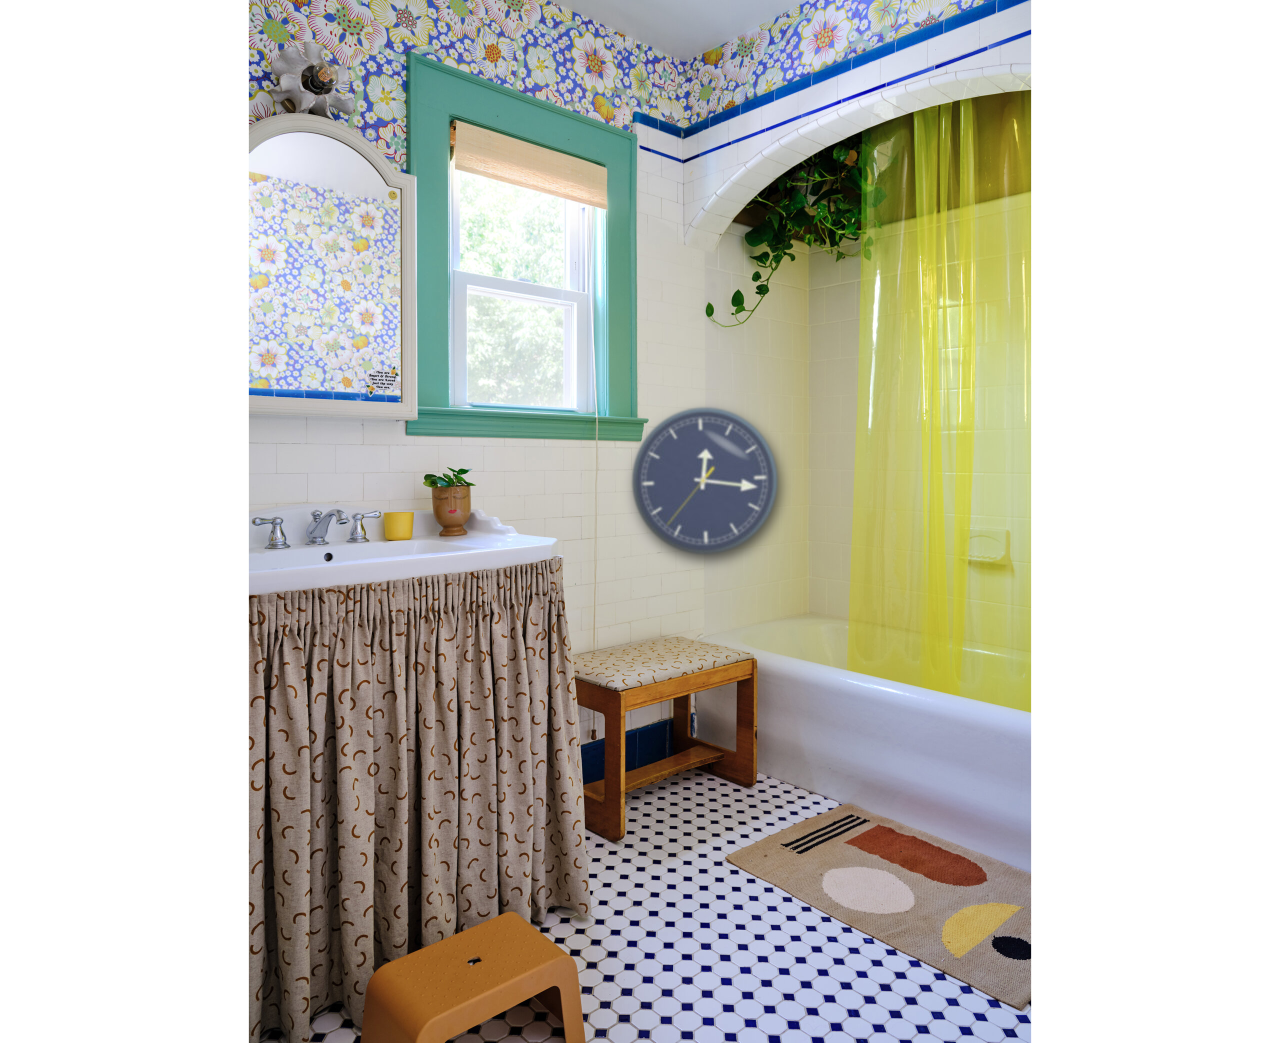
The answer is {"hour": 12, "minute": 16, "second": 37}
